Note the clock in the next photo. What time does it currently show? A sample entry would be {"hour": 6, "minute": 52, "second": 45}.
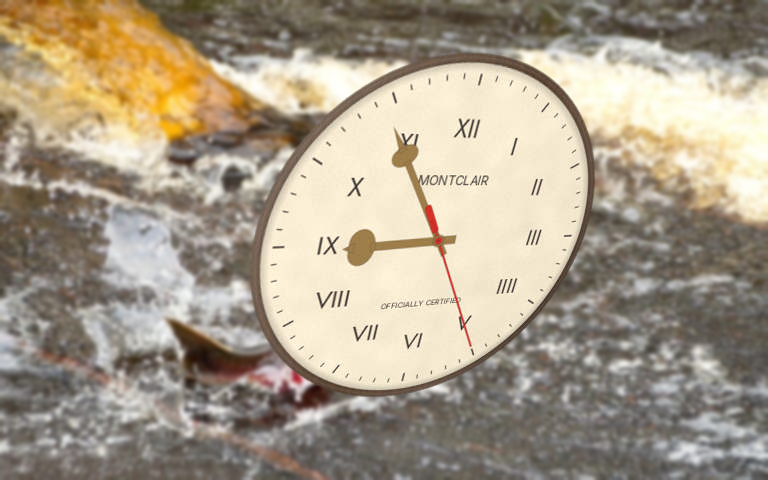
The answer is {"hour": 8, "minute": 54, "second": 25}
